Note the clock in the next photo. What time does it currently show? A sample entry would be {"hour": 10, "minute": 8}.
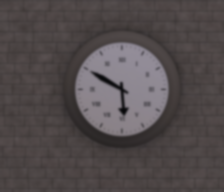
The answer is {"hour": 5, "minute": 50}
